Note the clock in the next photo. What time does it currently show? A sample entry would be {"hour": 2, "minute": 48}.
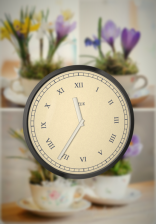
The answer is {"hour": 11, "minute": 36}
